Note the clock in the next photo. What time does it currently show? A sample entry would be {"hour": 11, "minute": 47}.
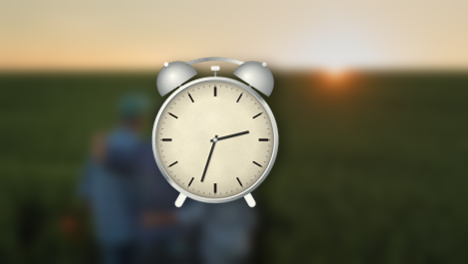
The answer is {"hour": 2, "minute": 33}
